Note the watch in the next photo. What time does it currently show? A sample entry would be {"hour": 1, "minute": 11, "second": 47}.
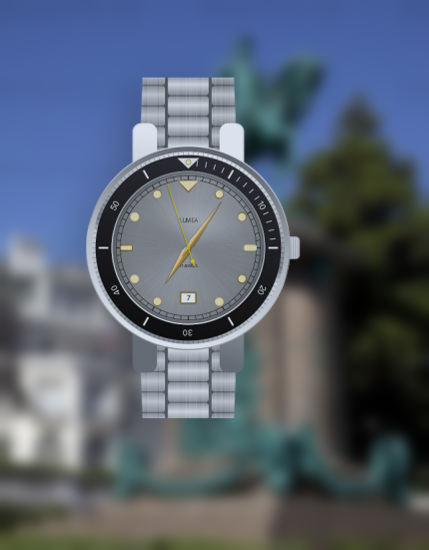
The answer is {"hour": 7, "minute": 5, "second": 57}
